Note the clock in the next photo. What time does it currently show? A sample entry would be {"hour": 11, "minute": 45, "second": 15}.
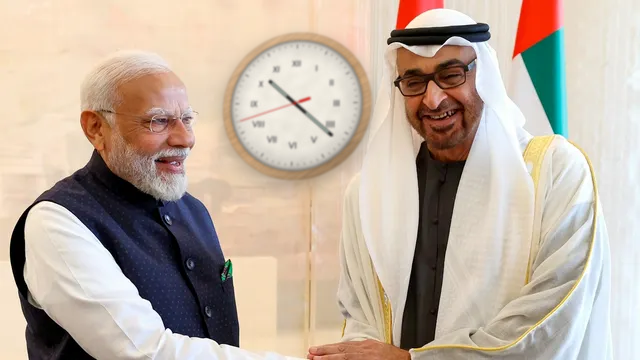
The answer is {"hour": 10, "minute": 21, "second": 42}
